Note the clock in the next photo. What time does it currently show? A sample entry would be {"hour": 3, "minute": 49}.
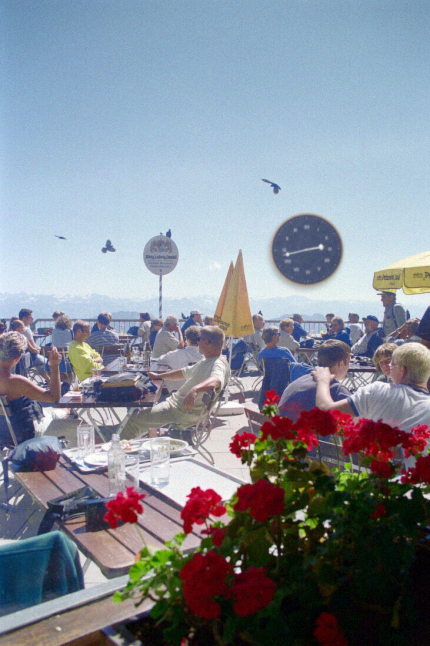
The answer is {"hour": 2, "minute": 43}
